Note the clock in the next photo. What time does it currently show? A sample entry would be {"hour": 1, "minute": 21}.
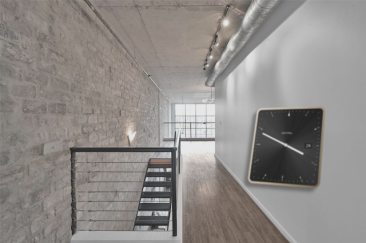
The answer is {"hour": 3, "minute": 49}
